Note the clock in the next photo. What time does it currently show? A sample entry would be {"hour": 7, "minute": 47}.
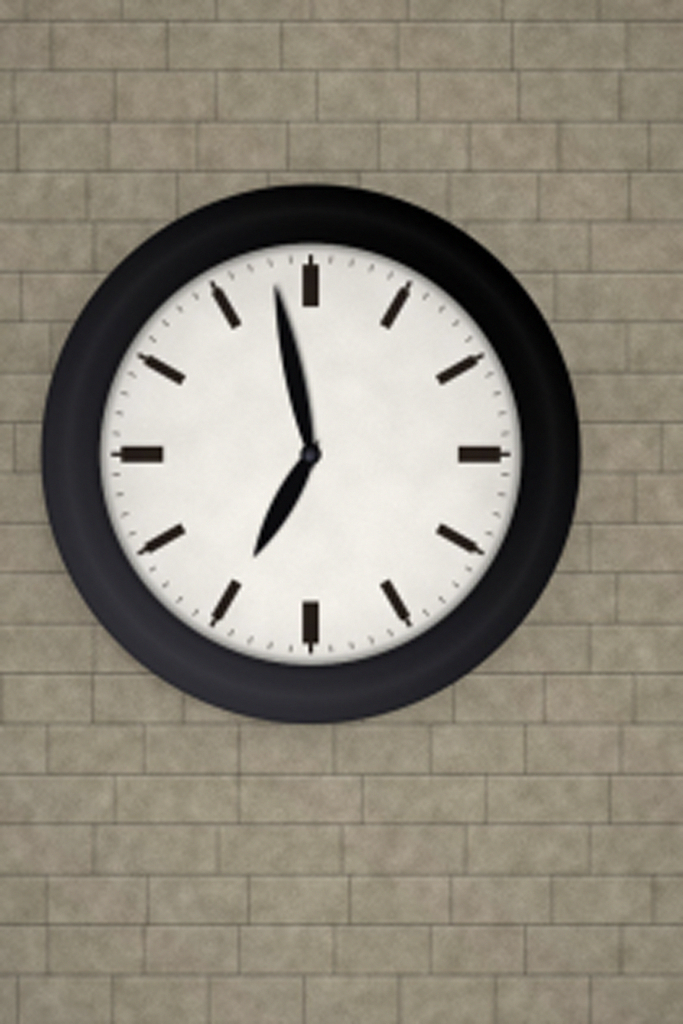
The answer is {"hour": 6, "minute": 58}
